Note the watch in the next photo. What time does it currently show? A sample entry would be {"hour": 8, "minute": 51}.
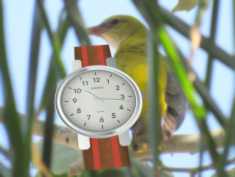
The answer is {"hour": 10, "minute": 17}
